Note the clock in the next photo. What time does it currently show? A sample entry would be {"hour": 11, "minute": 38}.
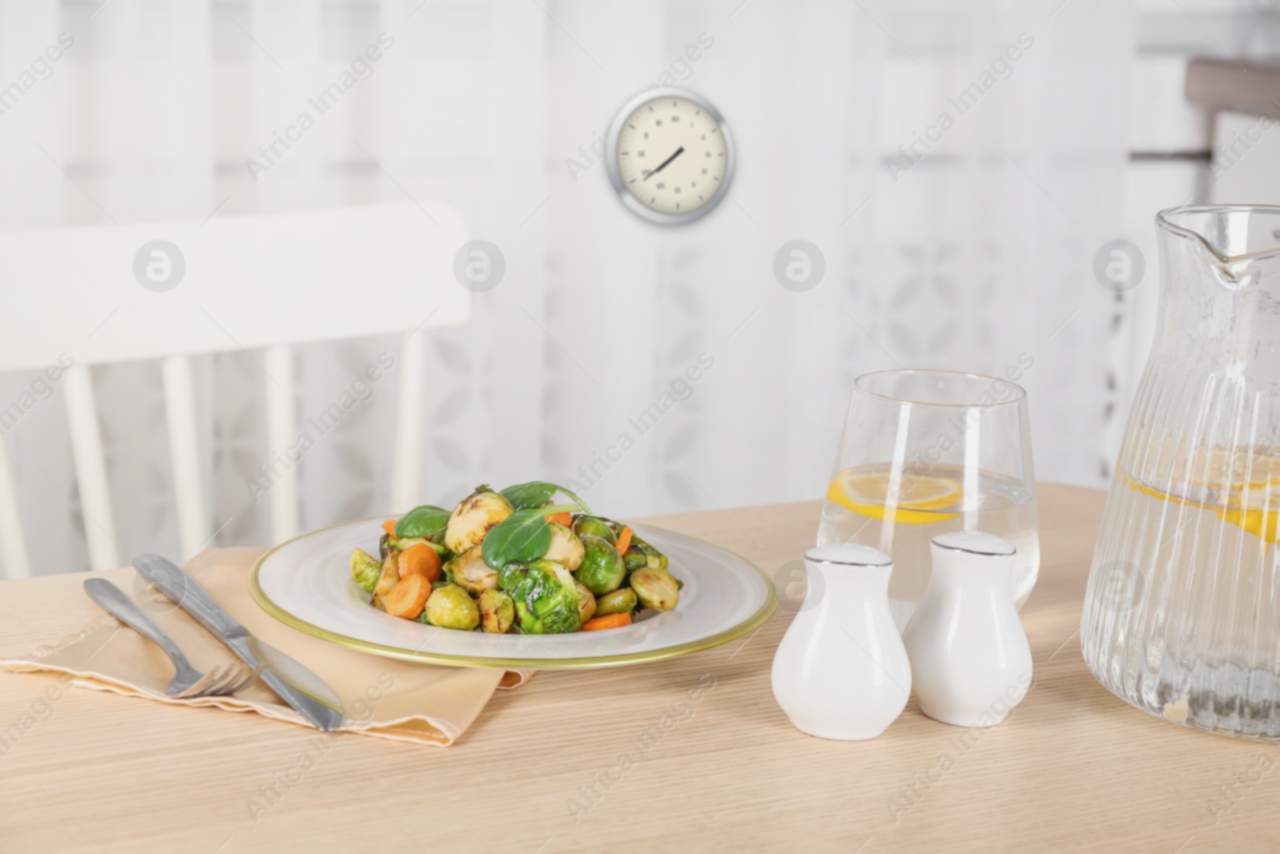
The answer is {"hour": 7, "minute": 39}
